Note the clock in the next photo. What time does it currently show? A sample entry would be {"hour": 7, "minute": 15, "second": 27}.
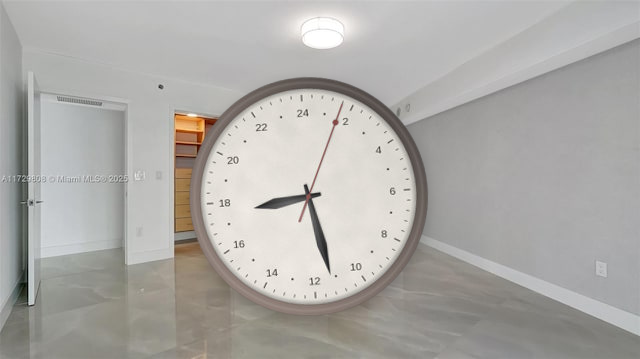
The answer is {"hour": 17, "minute": 28, "second": 4}
